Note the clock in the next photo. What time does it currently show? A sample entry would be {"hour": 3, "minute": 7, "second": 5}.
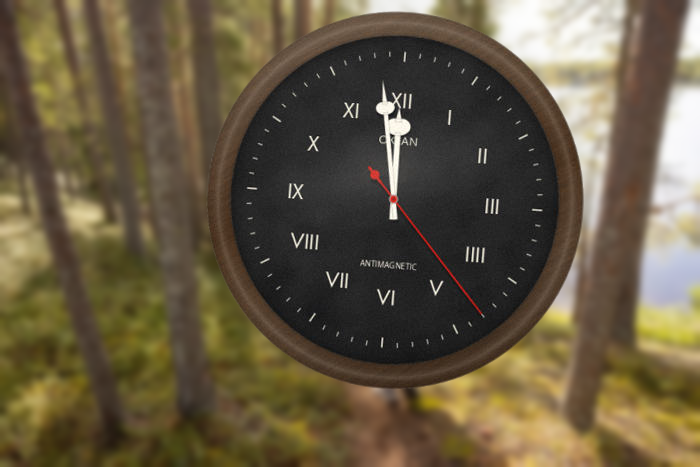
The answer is {"hour": 11, "minute": 58, "second": 23}
